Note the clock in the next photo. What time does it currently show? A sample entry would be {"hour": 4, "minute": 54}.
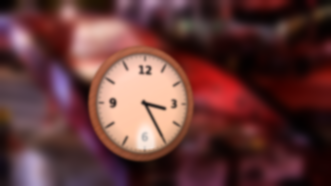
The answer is {"hour": 3, "minute": 25}
